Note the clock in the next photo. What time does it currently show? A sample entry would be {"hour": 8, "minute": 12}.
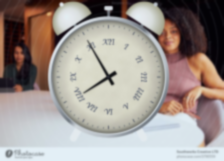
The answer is {"hour": 7, "minute": 55}
